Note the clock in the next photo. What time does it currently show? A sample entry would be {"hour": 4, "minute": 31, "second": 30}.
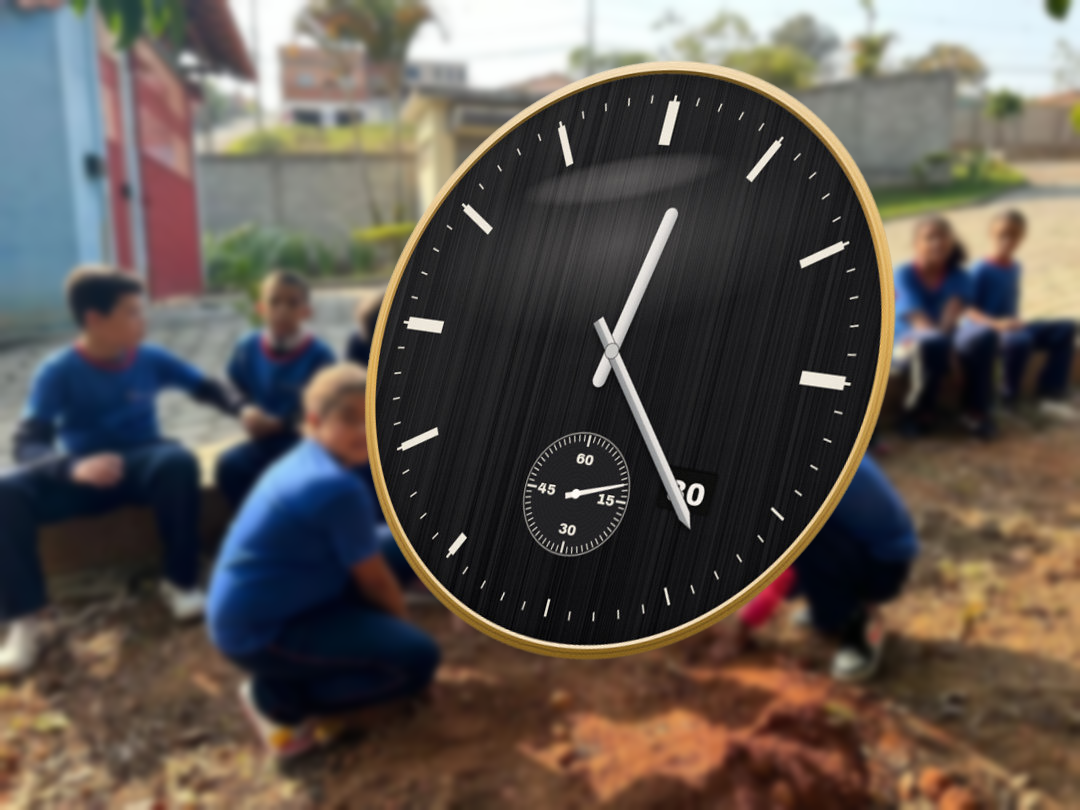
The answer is {"hour": 12, "minute": 23, "second": 12}
